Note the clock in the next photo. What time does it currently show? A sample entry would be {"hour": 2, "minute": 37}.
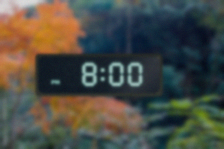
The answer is {"hour": 8, "minute": 0}
